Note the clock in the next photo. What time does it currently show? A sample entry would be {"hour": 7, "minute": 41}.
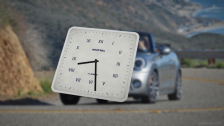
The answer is {"hour": 8, "minute": 28}
